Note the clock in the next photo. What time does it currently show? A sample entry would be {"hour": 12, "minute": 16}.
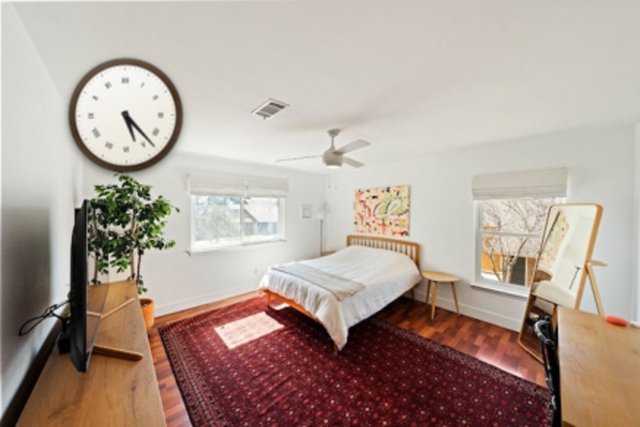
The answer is {"hour": 5, "minute": 23}
